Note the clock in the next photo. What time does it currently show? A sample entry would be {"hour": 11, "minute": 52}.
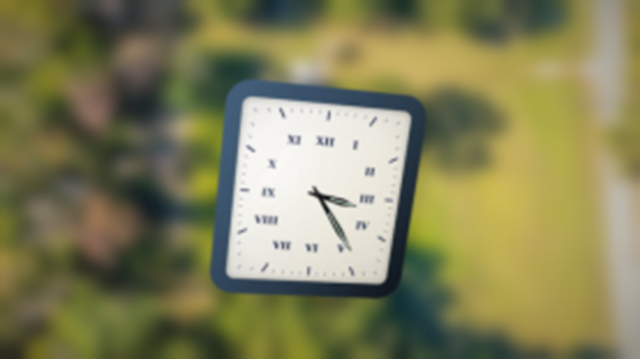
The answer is {"hour": 3, "minute": 24}
